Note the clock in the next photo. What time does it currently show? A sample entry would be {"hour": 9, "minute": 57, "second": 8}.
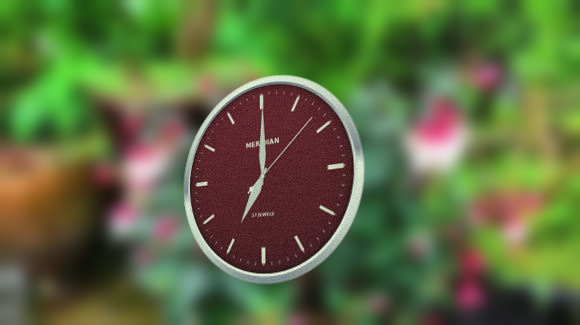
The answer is {"hour": 7, "minute": 0, "second": 8}
